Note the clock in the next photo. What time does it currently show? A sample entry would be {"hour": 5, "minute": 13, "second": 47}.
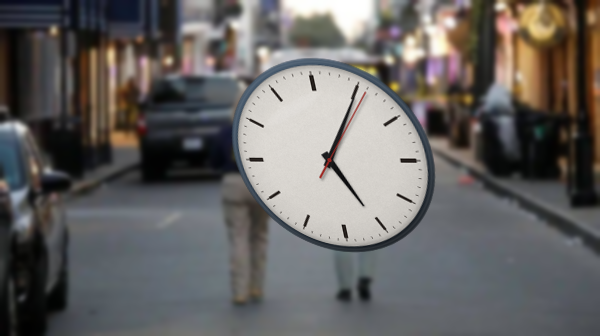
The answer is {"hour": 5, "minute": 5, "second": 6}
